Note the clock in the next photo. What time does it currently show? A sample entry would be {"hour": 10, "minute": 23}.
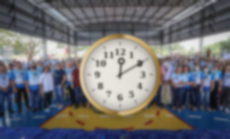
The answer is {"hour": 12, "minute": 10}
